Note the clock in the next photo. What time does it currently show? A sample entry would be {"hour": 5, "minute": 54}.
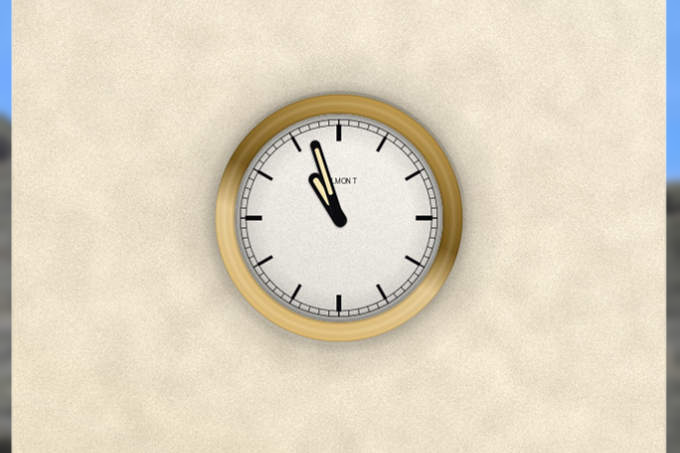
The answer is {"hour": 10, "minute": 57}
